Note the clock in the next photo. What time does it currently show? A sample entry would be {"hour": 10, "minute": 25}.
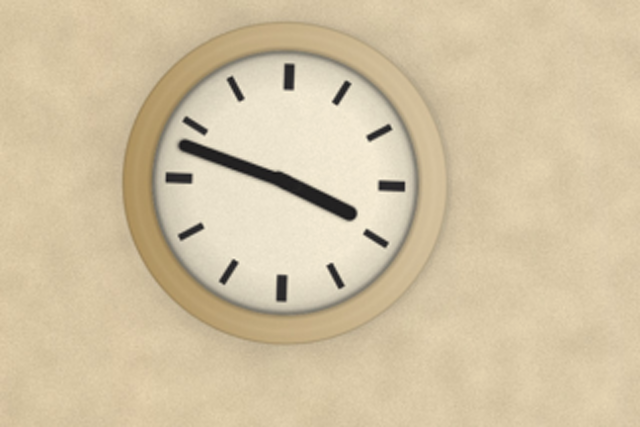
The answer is {"hour": 3, "minute": 48}
